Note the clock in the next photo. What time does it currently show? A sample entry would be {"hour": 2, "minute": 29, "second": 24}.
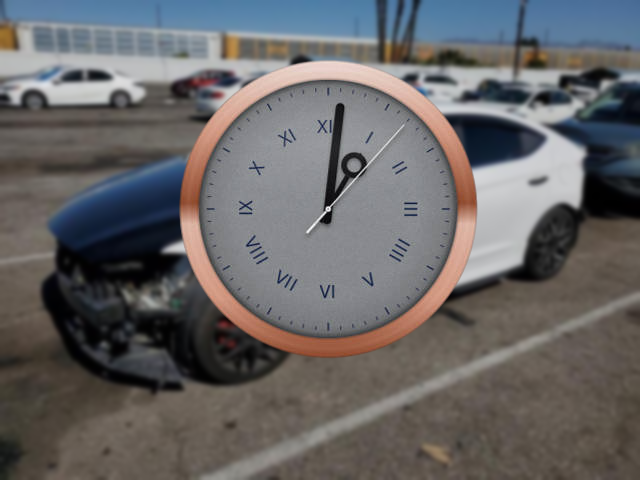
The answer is {"hour": 1, "minute": 1, "second": 7}
